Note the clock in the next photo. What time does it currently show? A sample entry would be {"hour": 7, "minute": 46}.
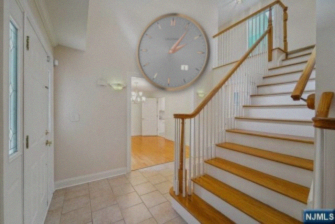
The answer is {"hour": 2, "minute": 6}
